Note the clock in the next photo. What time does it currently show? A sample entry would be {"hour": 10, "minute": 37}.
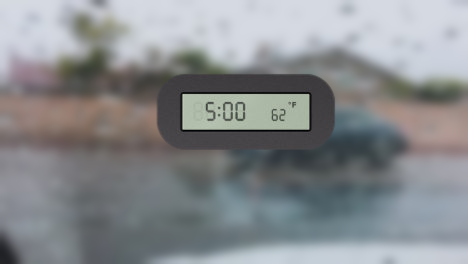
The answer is {"hour": 5, "minute": 0}
